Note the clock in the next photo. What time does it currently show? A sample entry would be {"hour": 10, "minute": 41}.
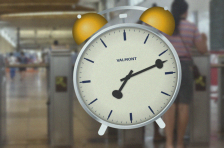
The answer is {"hour": 7, "minute": 12}
